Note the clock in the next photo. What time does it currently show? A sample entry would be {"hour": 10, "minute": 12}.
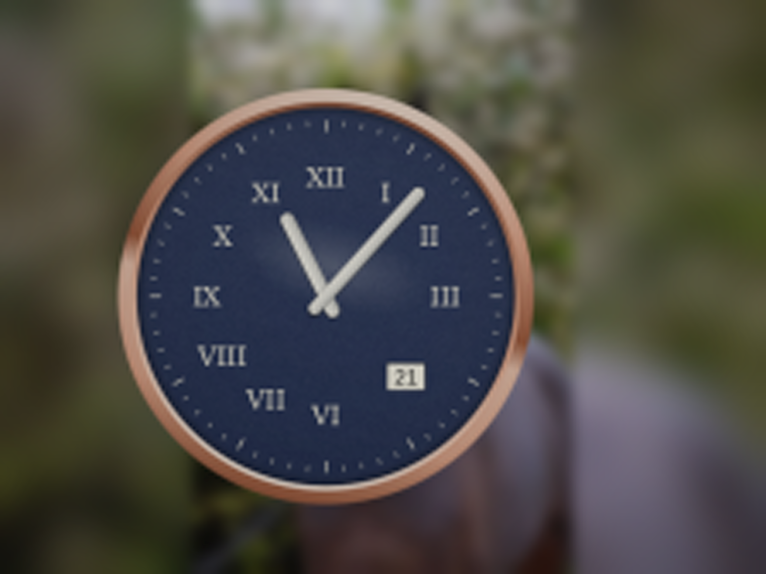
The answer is {"hour": 11, "minute": 7}
